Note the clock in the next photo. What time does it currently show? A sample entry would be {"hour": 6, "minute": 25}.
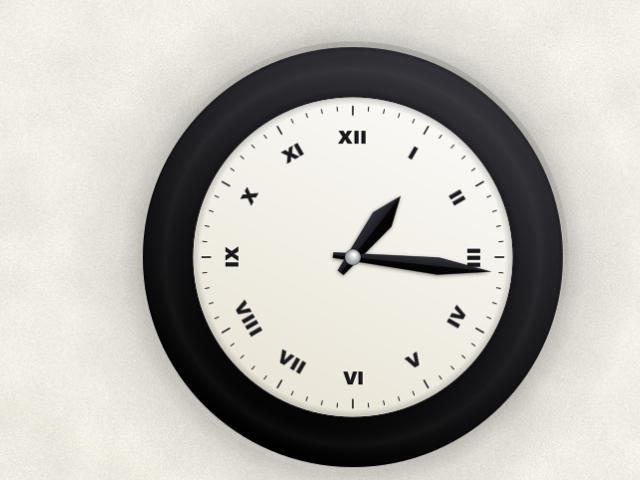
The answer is {"hour": 1, "minute": 16}
